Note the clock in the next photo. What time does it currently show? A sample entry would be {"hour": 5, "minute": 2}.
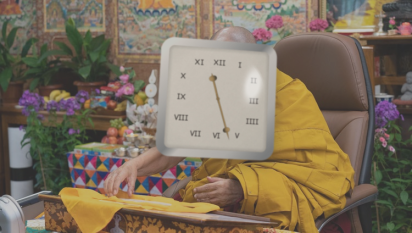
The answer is {"hour": 11, "minute": 27}
